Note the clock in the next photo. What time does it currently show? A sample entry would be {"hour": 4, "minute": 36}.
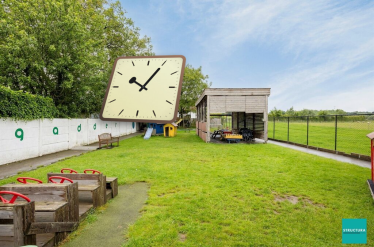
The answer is {"hour": 10, "minute": 5}
